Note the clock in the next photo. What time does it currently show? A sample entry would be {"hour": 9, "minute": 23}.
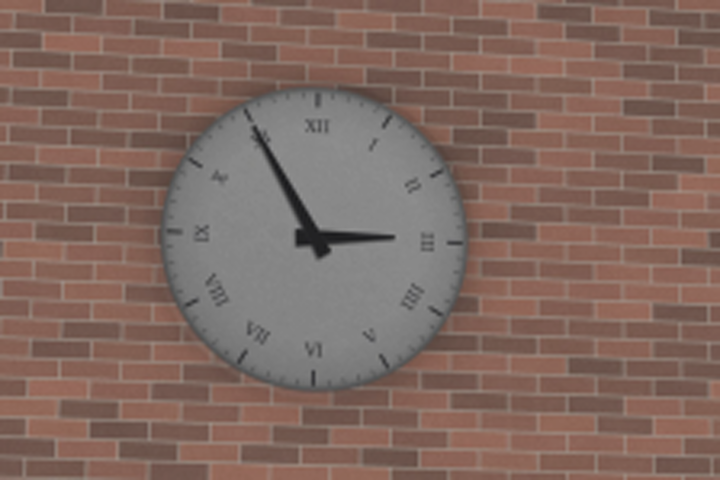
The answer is {"hour": 2, "minute": 55}
